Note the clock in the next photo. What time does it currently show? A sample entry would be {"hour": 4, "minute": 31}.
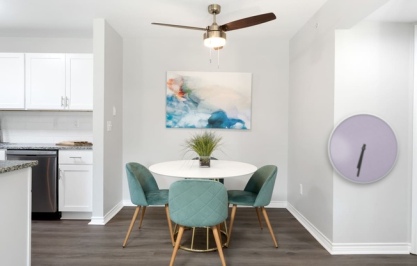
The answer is {"hour": 6, "minute": 32}
